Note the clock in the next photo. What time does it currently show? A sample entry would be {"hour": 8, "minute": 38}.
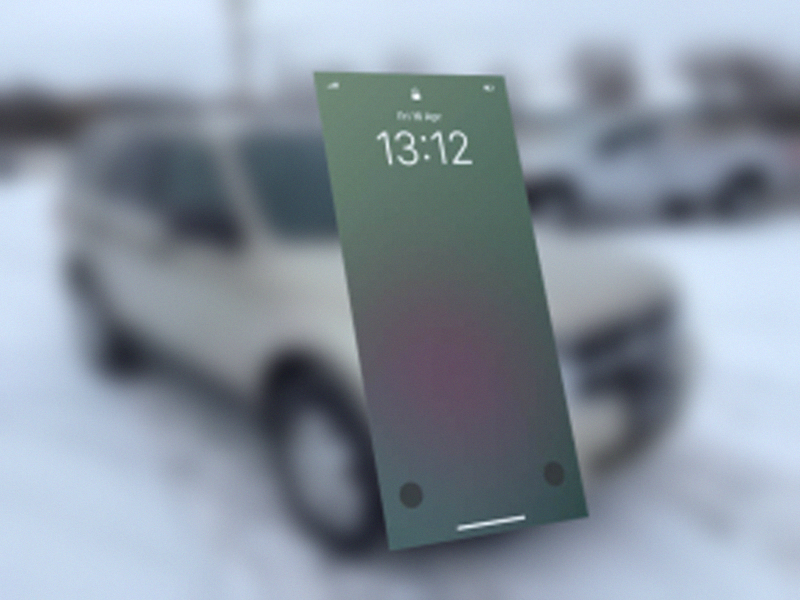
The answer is {"hour": 13, "minute": 12}
